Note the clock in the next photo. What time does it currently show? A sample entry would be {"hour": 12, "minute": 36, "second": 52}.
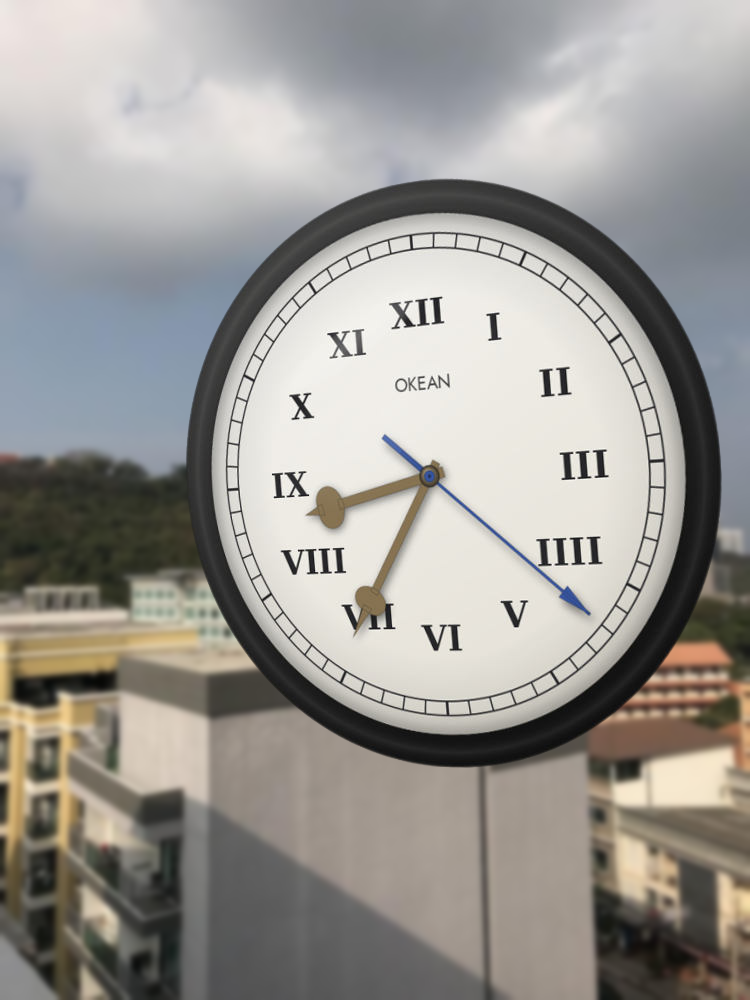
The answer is {"hour": 8, "minute": 35, "second": 22}
